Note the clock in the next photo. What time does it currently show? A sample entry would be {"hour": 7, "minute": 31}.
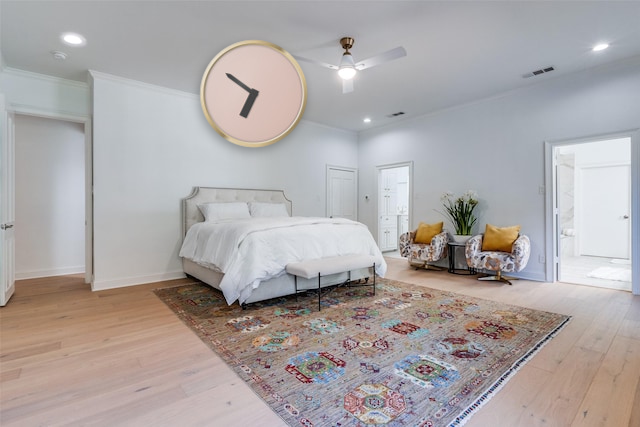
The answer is {"hour": 6, "minute": 51}
